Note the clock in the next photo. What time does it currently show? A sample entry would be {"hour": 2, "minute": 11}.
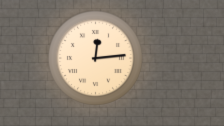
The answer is {"hour": 12, "minute": 14}
